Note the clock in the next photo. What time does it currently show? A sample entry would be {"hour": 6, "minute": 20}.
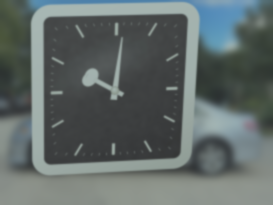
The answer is {"hour": 10, "minute": 1}
